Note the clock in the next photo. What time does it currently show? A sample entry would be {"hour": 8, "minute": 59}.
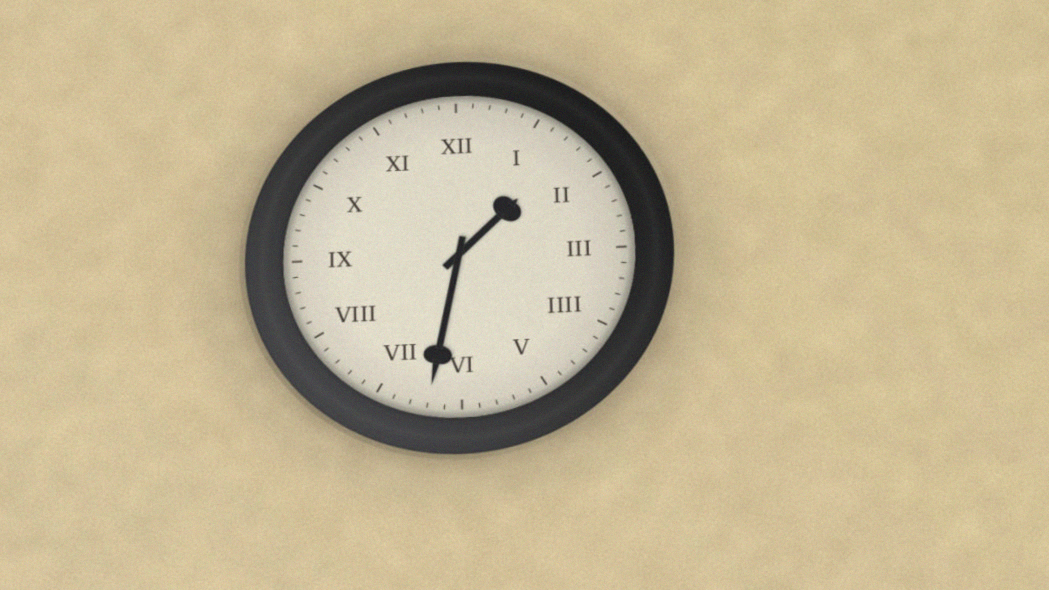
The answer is {"hour": 1, "minute": 32}
